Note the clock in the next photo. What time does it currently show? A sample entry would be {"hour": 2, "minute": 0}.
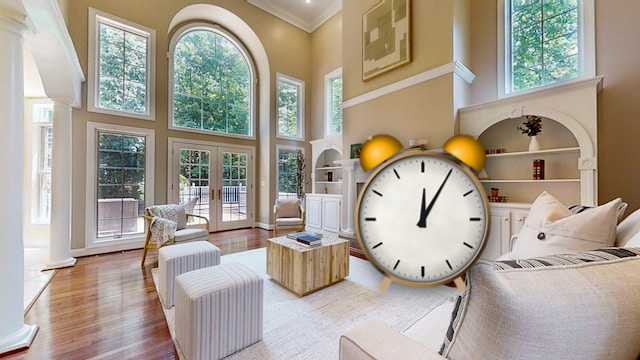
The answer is {"hour": 12, "minute": 5}
